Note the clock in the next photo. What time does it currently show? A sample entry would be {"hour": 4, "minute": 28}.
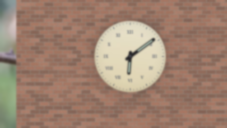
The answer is {"hour": 6, "minute": 9}
